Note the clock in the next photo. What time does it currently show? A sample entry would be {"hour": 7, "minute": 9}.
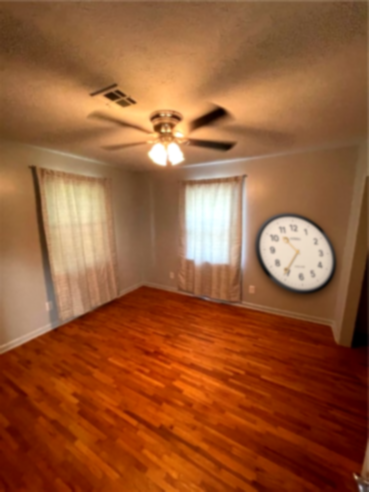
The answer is {"hour": 10, "minute": 36}
